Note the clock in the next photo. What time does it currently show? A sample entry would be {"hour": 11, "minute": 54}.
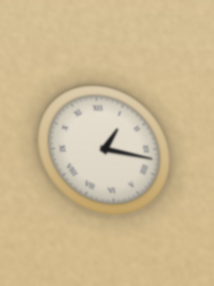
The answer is {"hour": 1, "minute": 17}
